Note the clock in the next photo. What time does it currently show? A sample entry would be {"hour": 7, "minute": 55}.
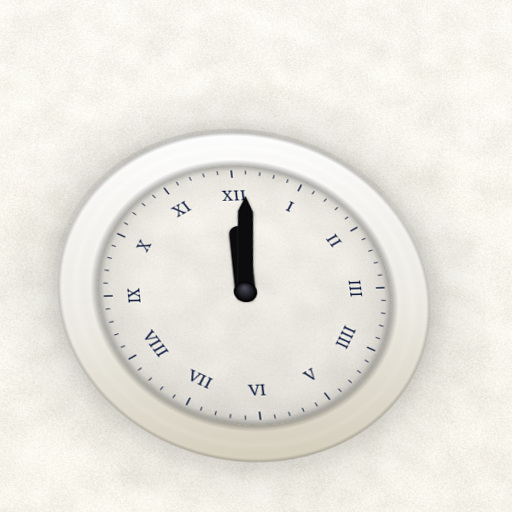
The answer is {"hour": 12, "minute": 1}
